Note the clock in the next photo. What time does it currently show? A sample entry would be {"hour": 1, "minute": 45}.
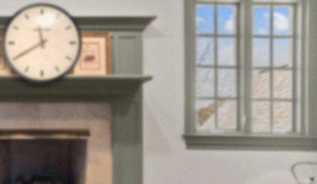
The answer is {"hour": 11, "minute": 40}
